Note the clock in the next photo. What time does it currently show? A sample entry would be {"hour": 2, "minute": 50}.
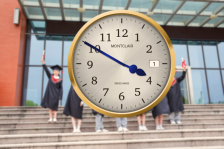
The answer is {"hour": 3, "minute": 50}
